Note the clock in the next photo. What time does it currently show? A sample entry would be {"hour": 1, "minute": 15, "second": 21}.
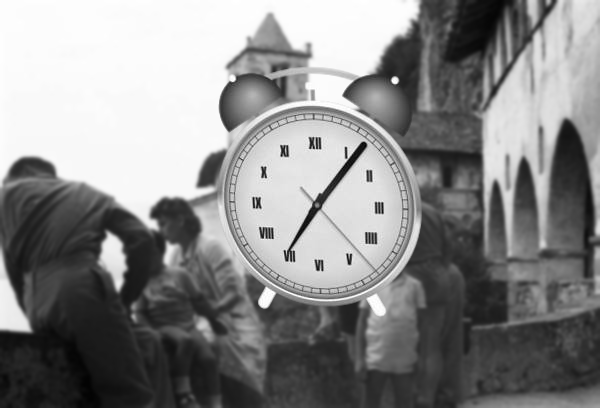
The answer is {"hour": 7, "minute": 6, "second": 23}
